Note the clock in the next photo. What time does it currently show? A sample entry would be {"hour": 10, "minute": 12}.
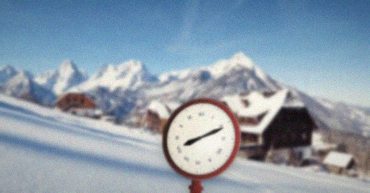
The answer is {"hour": 8, "minute": 11}
